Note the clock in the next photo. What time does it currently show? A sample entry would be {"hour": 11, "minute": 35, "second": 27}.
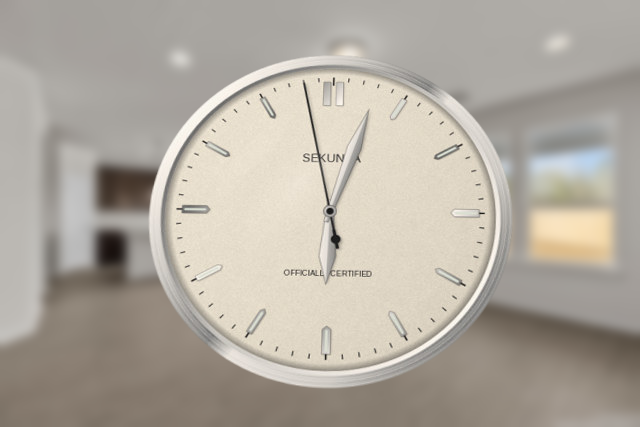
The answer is {"hour": 6, "minute": 2, "second": 58}
